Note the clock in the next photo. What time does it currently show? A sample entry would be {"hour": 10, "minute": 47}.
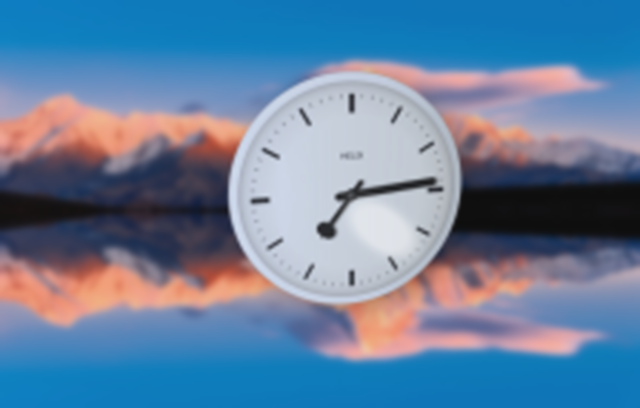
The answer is {"hour": 7, "minute": 14}
